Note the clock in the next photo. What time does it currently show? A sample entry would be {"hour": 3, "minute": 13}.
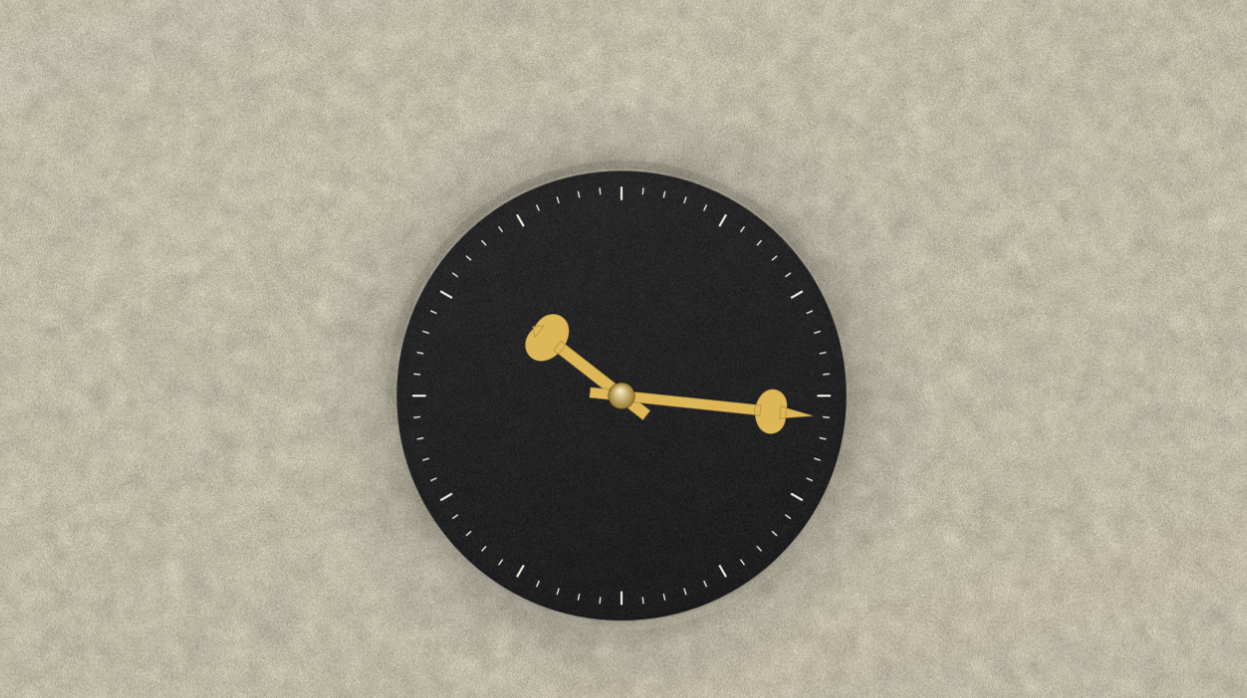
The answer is {"hour": 10, "minute": 16}
